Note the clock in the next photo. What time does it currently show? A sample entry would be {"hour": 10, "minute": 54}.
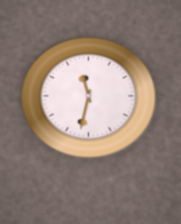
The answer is {"hour": 11, "minute": 32}
